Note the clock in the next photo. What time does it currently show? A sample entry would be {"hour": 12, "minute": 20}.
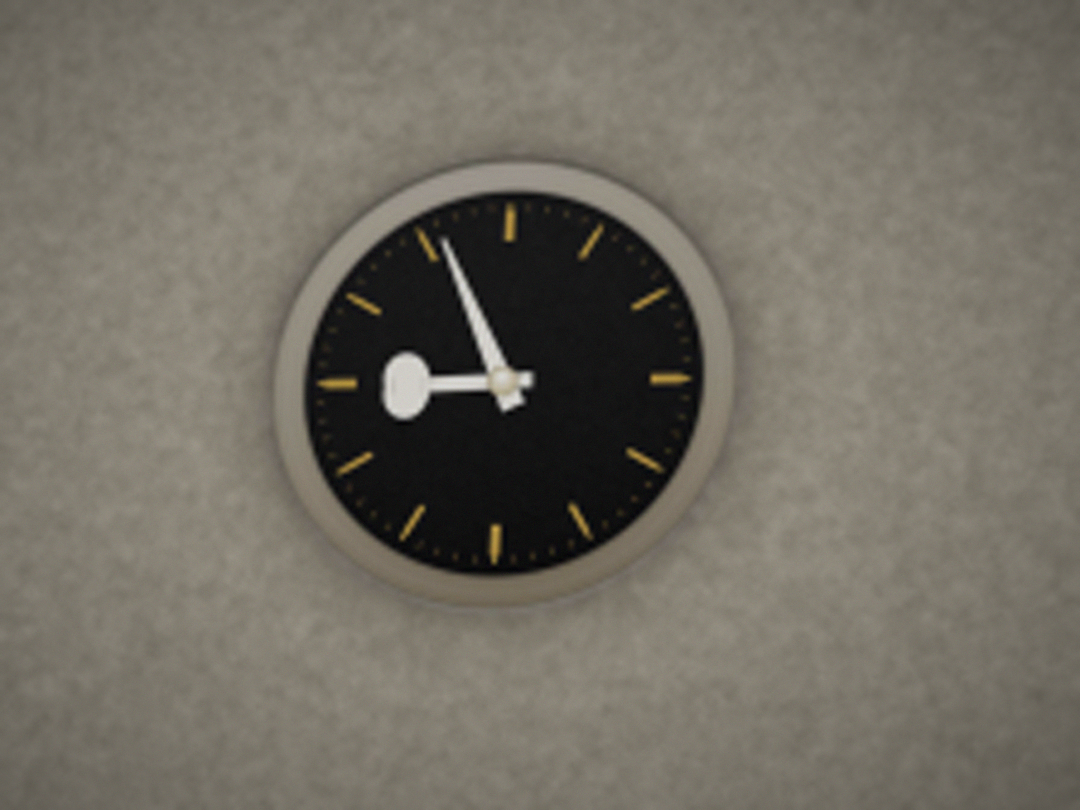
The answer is {"hour": 8, "minute": 56}
